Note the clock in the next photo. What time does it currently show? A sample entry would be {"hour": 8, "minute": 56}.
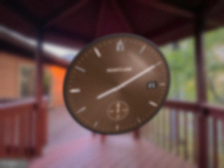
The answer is {"hour": 8, "minute": 10}
